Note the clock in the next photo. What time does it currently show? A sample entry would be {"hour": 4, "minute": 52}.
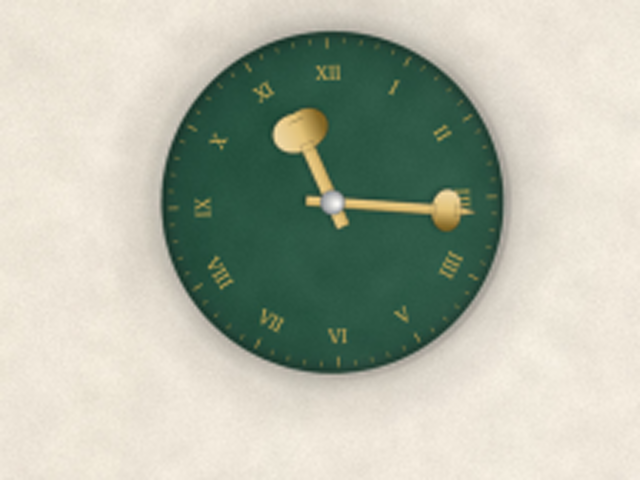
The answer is {"hour": 11, "minute": 16}
